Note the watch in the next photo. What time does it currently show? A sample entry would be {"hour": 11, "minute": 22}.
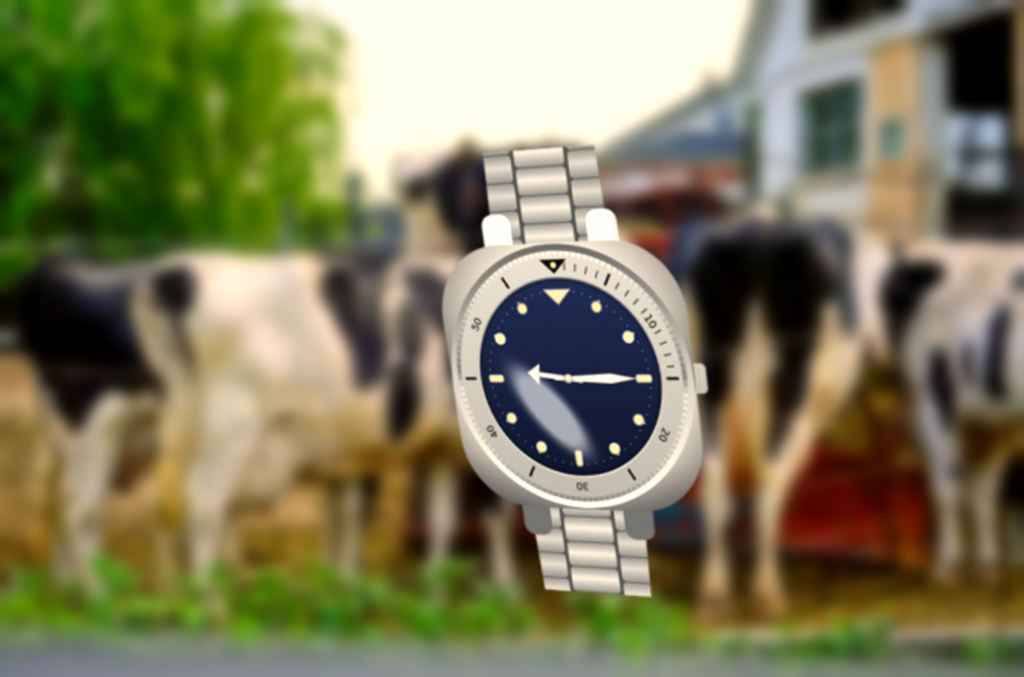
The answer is {"hour": 9, "minute": 15}
